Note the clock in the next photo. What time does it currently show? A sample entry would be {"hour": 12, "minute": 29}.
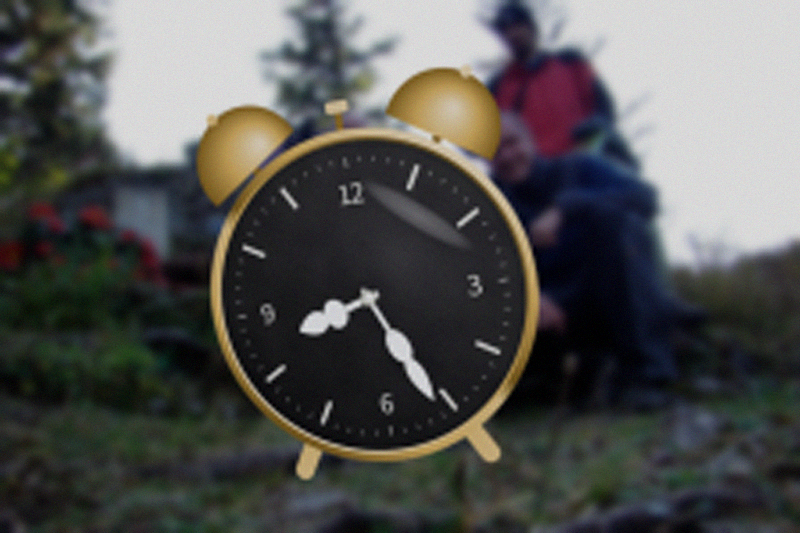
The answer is {"hour": 8, "minute": 26}
